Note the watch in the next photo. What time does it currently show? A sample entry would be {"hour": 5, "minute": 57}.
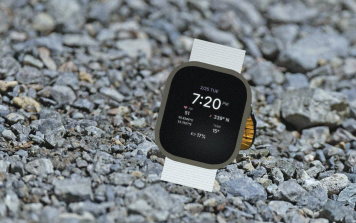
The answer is {"hour": 7, "minute": 20}
